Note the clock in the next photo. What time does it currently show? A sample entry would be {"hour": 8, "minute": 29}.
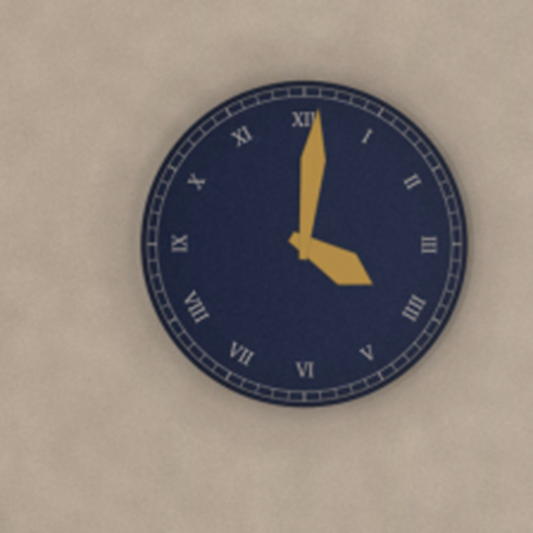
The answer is {"hour": 4, "minute": 1}
